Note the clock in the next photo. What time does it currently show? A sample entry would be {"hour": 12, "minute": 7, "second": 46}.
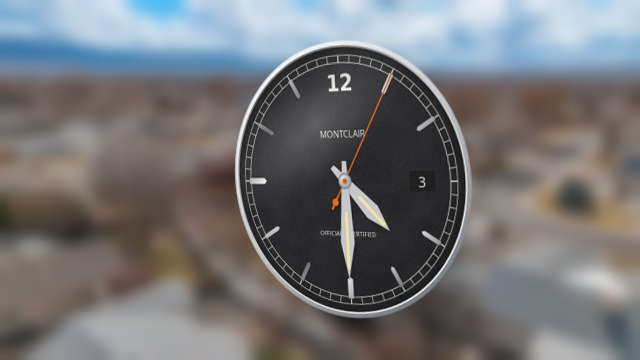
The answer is {"hour": 4, "minute": 30, "second": 5}
